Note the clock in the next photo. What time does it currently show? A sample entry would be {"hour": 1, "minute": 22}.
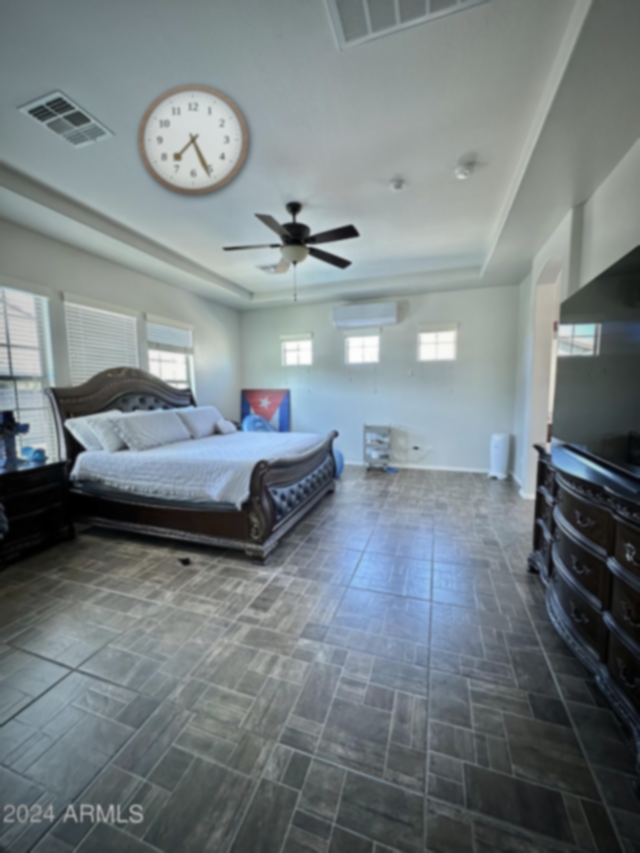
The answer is {"hour": 7, "minute": 26}
